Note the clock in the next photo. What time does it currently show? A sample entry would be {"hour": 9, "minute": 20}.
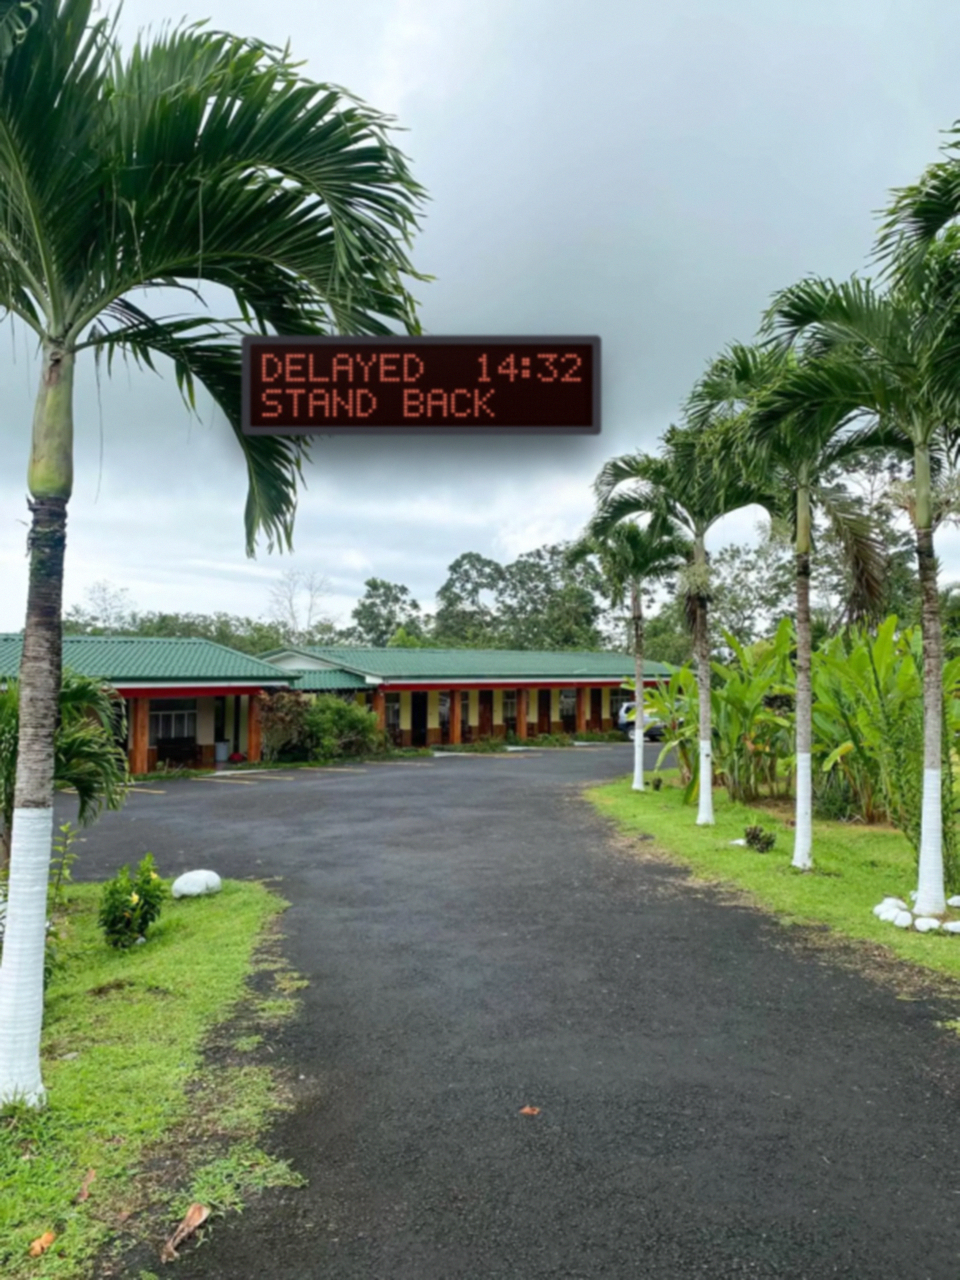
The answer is {"hour": 14, "minute": 32}
